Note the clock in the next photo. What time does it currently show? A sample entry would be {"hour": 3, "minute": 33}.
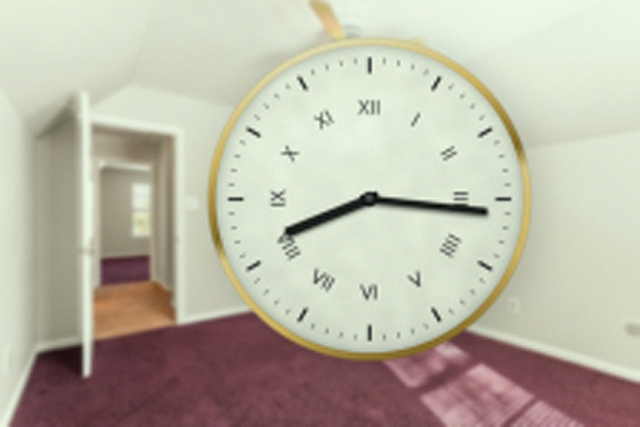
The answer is {"hour": 8, "minute": 16}
